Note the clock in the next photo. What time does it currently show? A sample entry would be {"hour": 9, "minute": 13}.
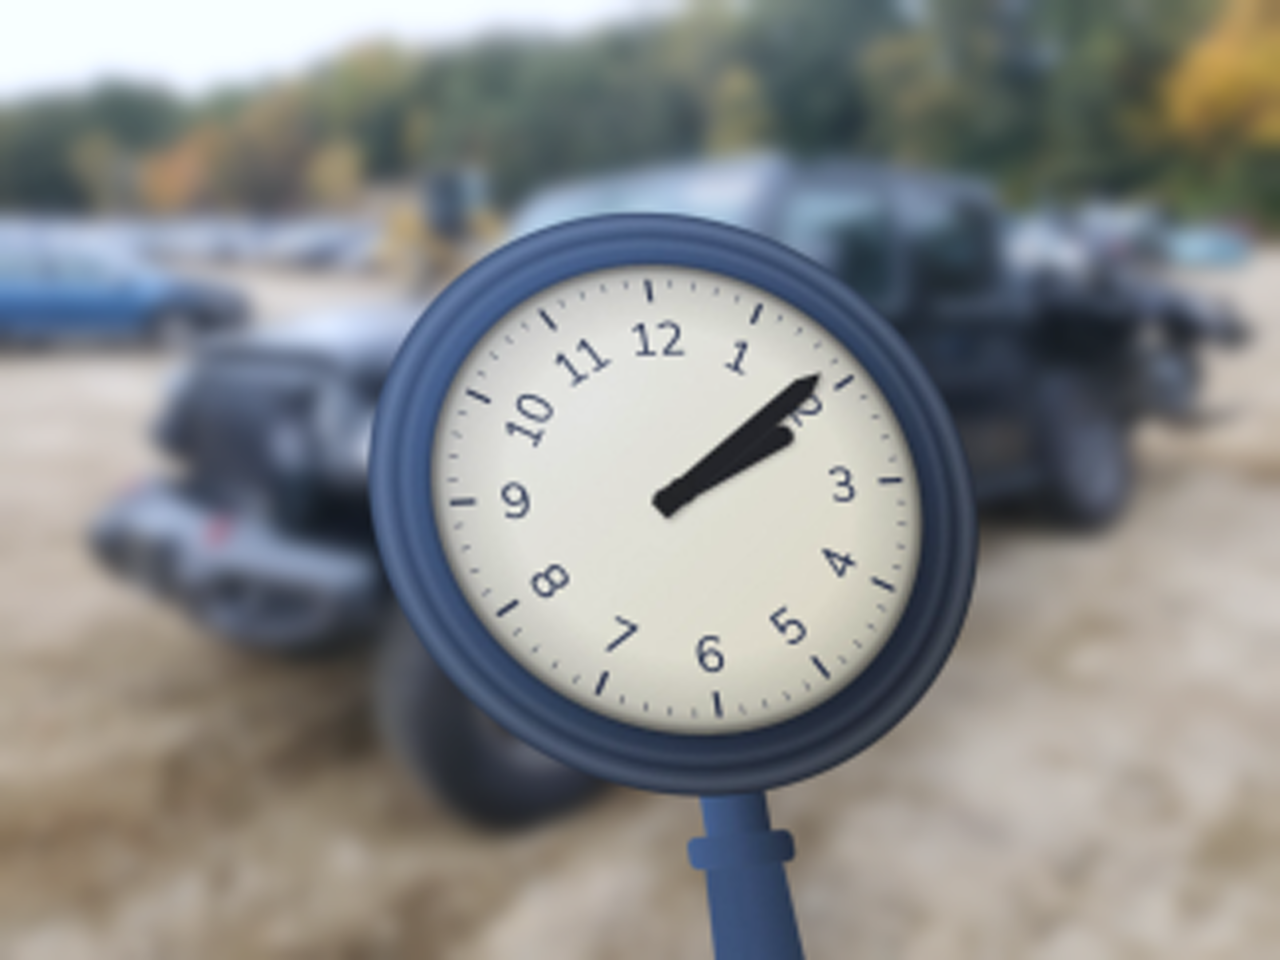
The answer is {"hour": 2, "minute": 9}
